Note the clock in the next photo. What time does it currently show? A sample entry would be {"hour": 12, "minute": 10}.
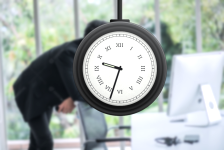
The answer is {"hour": 9, "minute": 33}
